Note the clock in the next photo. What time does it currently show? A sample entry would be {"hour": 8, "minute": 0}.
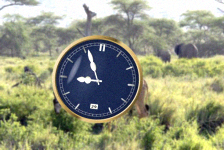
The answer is {"hour": 8, "minute": 56}
